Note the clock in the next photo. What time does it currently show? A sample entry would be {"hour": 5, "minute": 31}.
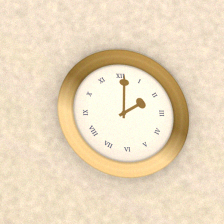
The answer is {"hour": 2, "minute": 1}
